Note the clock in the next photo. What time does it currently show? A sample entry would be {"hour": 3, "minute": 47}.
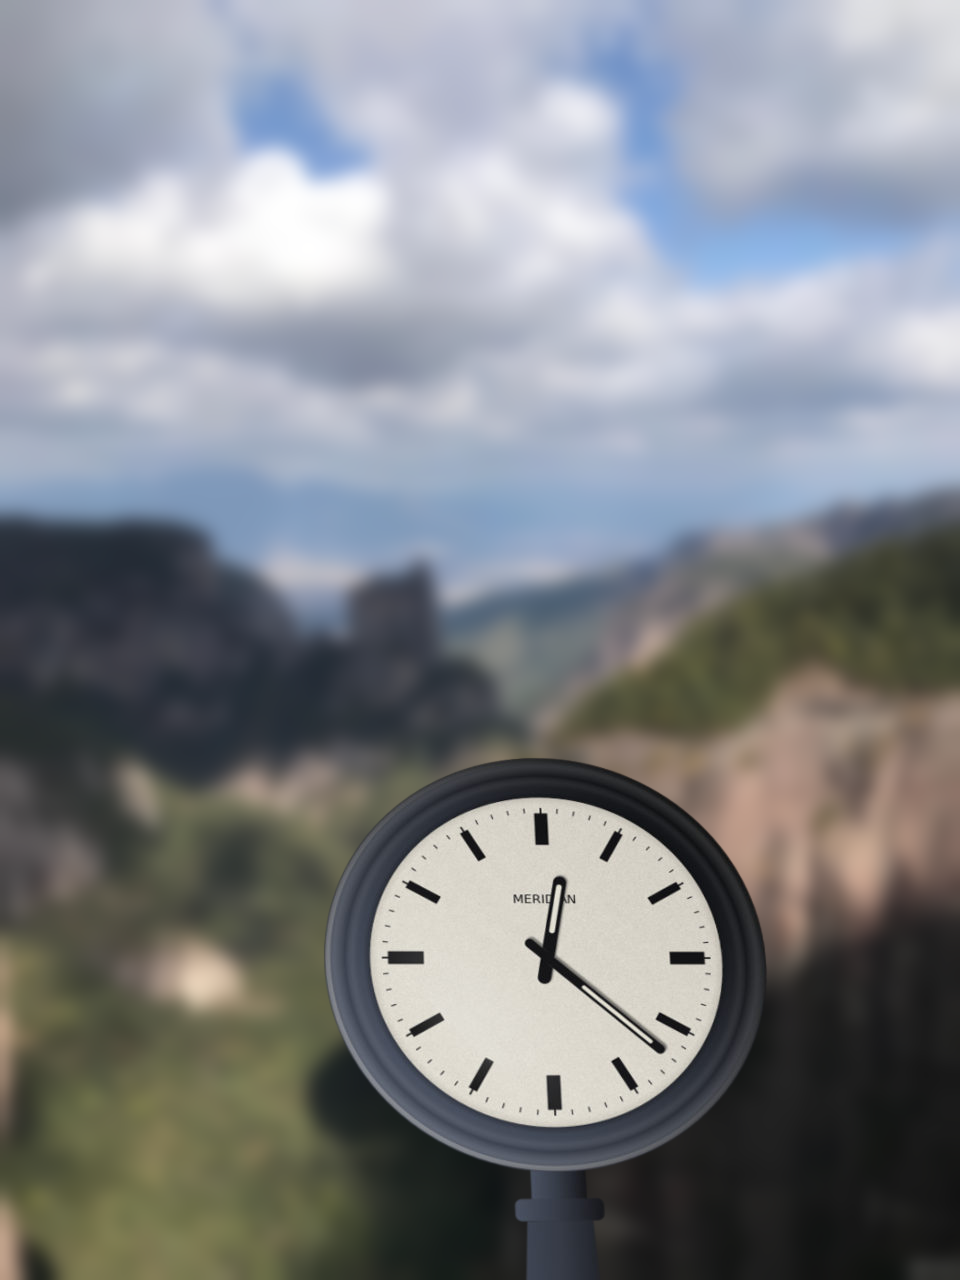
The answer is {"hour": 12, "minute": 22}
